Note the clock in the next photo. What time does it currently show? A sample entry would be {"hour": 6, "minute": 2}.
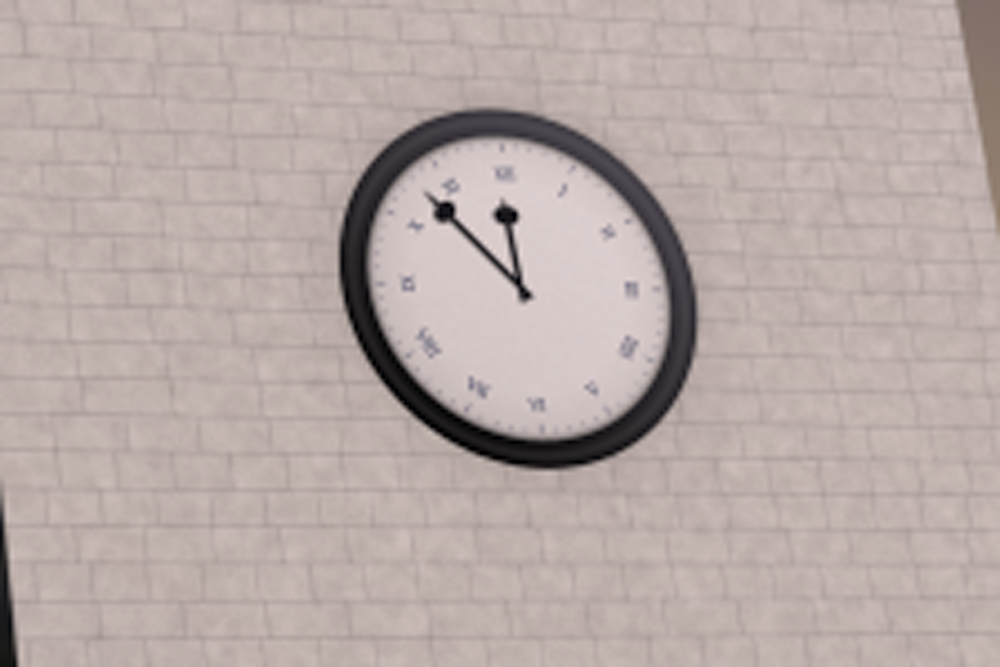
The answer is {"hour": 11, "minute": 53}
